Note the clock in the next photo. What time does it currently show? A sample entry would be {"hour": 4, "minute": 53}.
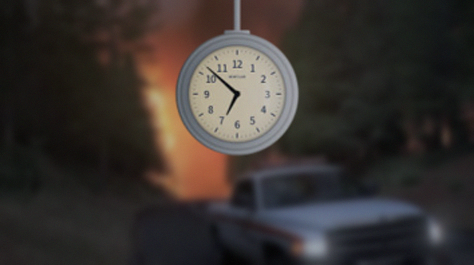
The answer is {"hour": 6, "minute": 52}
